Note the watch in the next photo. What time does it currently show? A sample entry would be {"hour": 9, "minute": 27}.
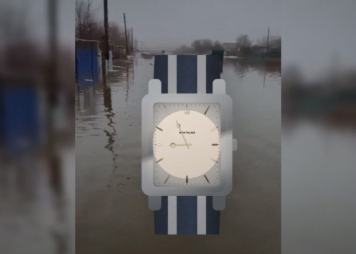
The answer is {"hour": 8, "minute": 56}
